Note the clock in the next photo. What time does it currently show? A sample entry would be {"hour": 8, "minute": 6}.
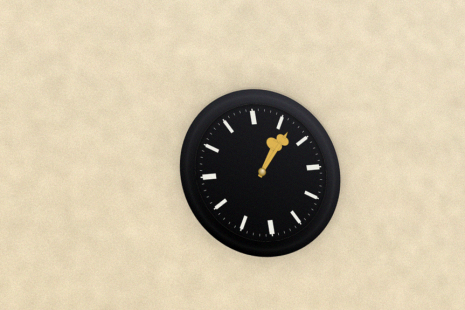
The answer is {"hour": 1, "minute": 7}
